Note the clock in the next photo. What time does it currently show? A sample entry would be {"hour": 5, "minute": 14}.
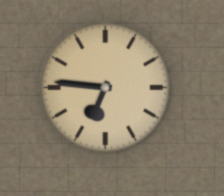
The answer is {"hour": 6, "minute": 46}
